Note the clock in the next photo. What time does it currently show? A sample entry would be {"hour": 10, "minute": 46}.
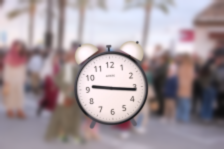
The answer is {"hour": 9, "minute": 16}
